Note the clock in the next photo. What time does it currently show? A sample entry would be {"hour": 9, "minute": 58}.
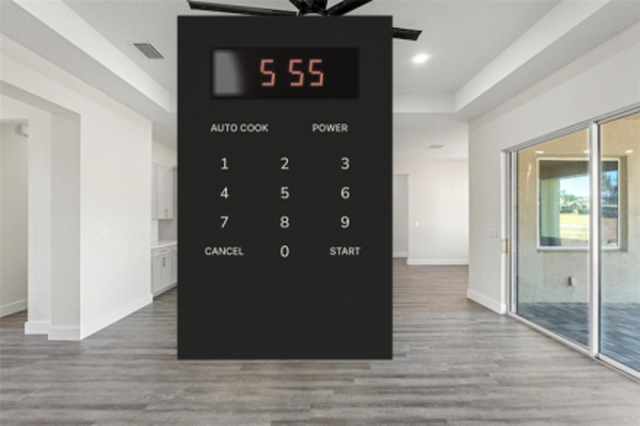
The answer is {"hour": 5, "minute": 55}
